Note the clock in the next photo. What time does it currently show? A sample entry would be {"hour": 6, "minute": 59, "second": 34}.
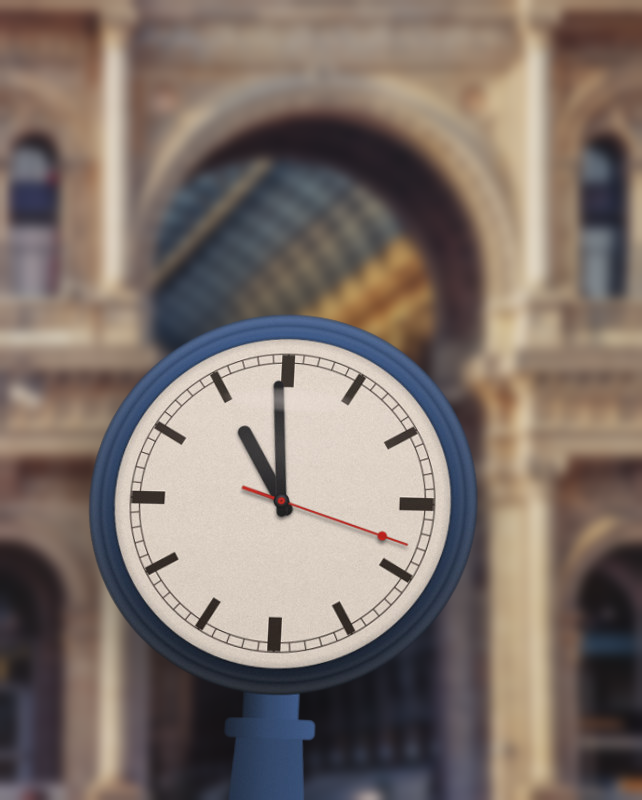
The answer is {"hour": 10, "minute": 59, "second": 18}
